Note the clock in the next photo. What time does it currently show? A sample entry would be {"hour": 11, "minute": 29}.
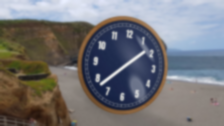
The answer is {"hour": 1, "minute": 38}
